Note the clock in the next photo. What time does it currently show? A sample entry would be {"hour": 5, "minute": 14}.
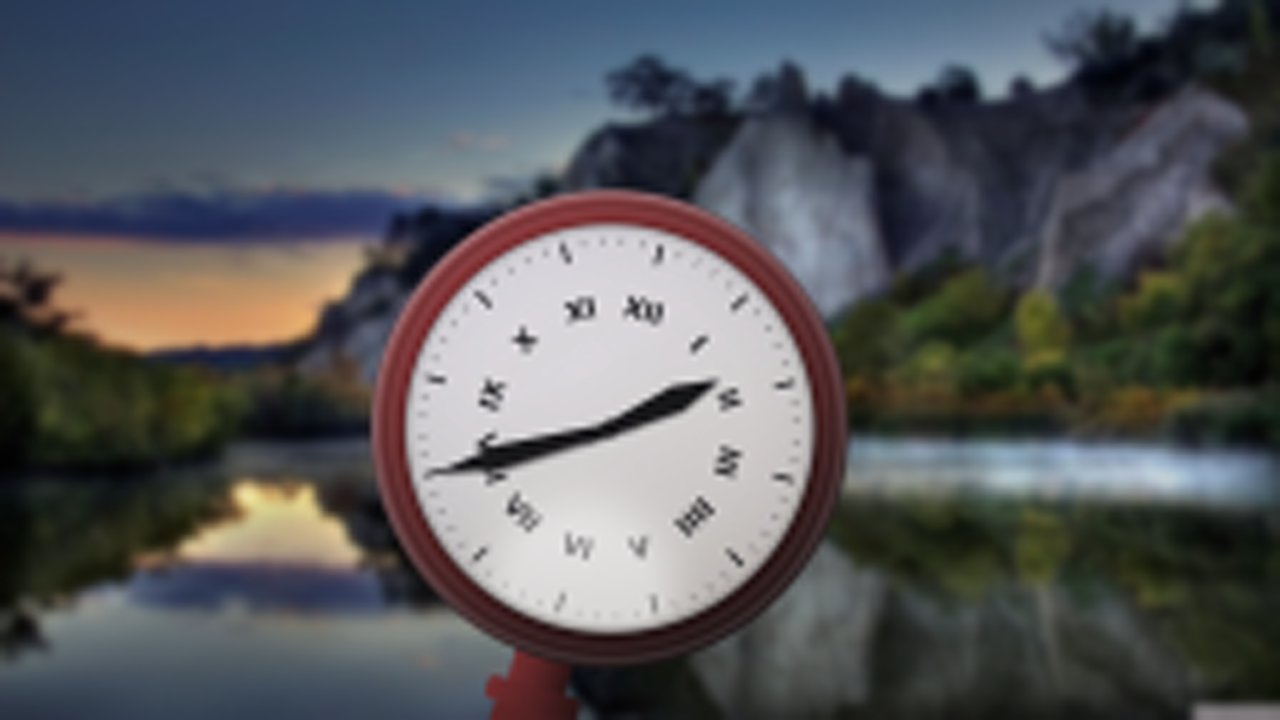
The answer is {"hour": 1, "minute": 40}
